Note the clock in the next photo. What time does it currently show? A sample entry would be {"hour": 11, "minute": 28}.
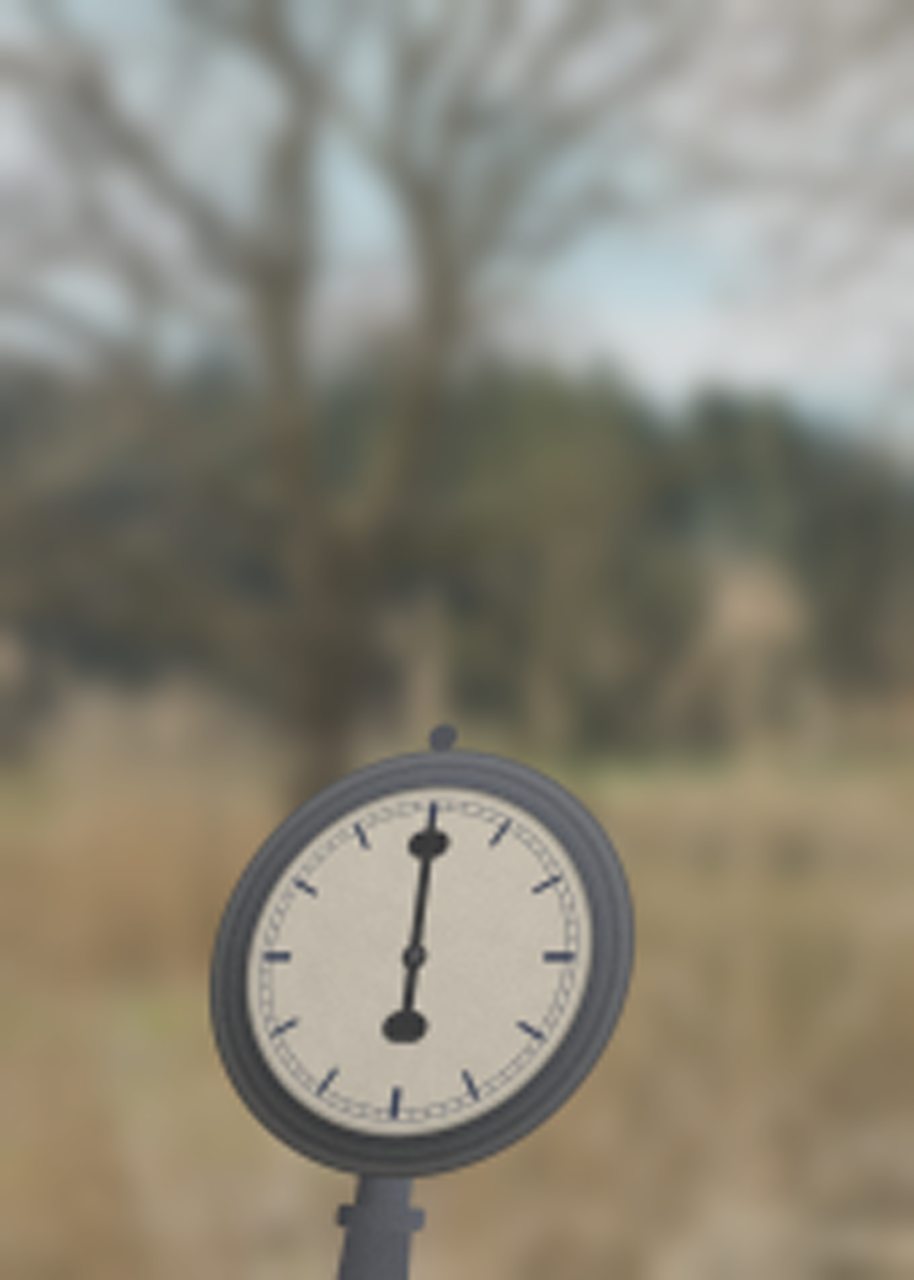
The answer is {"hour": 6, "minute": 0}
